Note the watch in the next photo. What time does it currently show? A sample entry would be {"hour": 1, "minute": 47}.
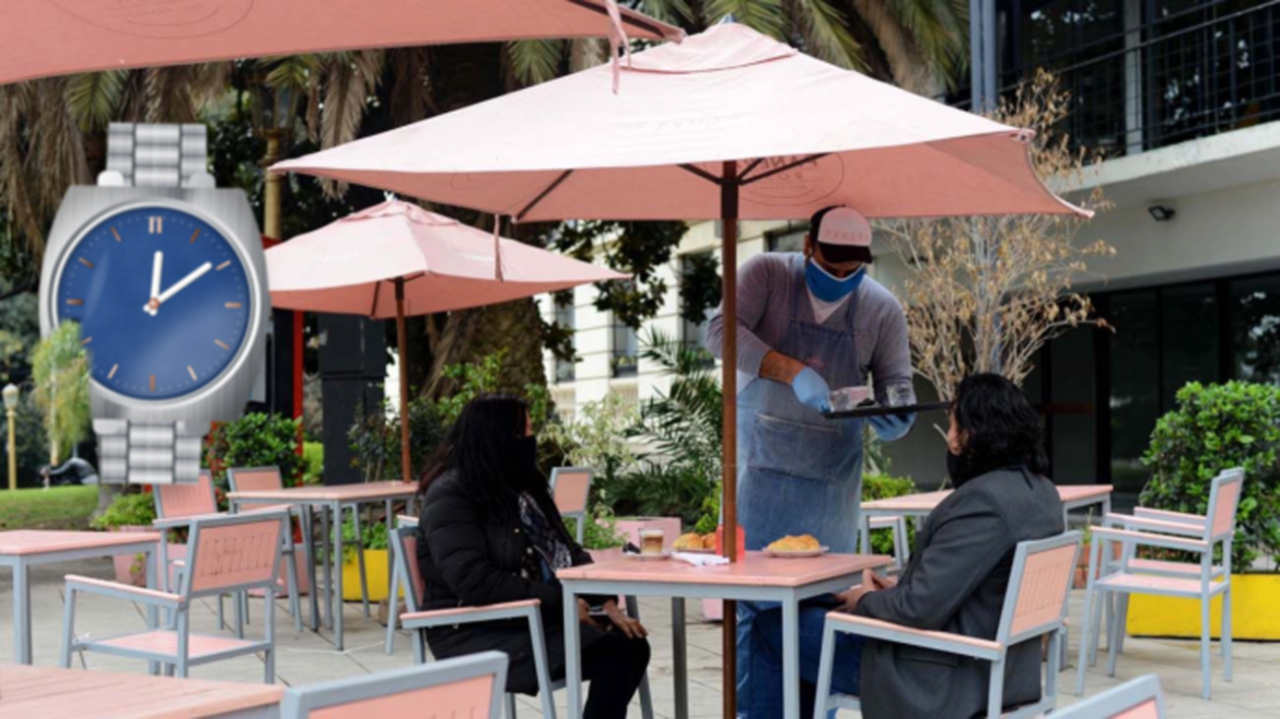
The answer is {"hour": 12, "minute": 9}
